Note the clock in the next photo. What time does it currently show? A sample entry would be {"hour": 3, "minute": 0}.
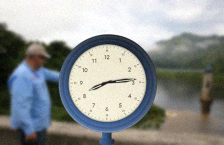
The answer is {"hour": 8, "minute": 14}
